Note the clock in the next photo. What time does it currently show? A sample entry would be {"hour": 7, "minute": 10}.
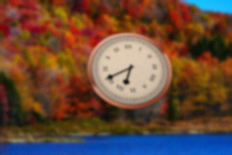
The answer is {"hour": 6, "minute": 41}
